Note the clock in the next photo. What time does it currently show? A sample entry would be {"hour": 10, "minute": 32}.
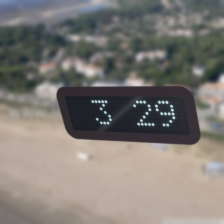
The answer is {"hour": 3, "minute": 29}
